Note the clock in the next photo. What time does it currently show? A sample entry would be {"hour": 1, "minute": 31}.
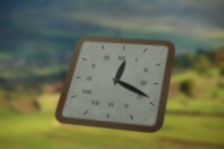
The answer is {"hour": 12, "minute": 19}
